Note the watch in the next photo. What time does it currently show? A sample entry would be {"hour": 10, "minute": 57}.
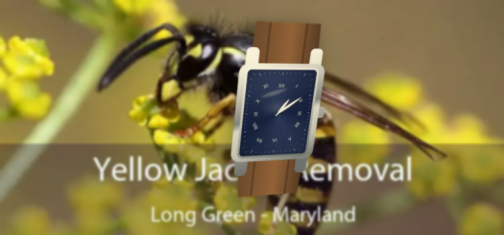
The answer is {"hour": 1, "minute": 9}
